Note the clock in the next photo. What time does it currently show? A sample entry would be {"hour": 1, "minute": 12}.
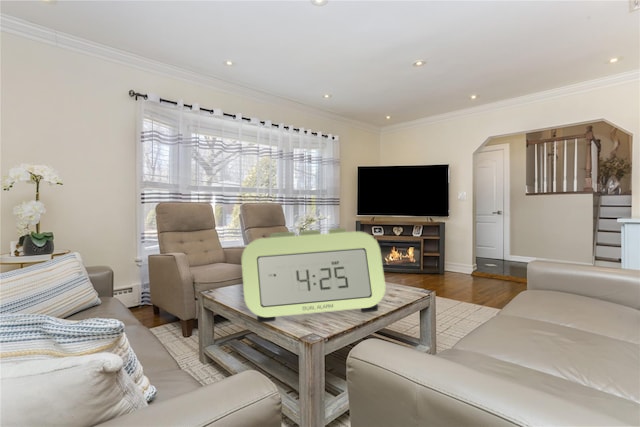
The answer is {"hour": 4, "minute": 25}
